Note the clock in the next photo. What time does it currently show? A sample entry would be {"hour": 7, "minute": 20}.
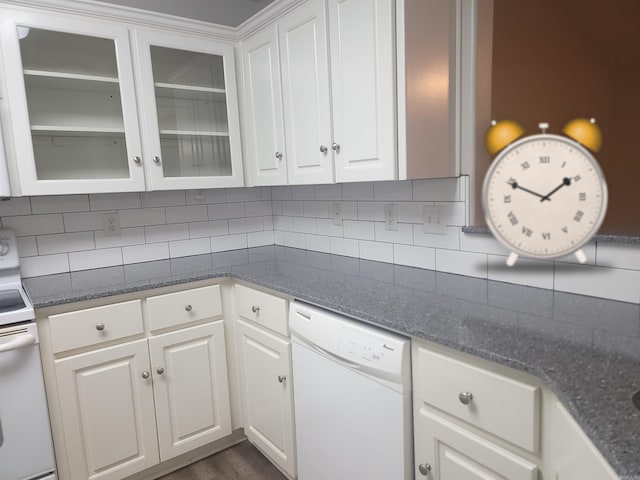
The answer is {"hour": 1, "minute": 49}
